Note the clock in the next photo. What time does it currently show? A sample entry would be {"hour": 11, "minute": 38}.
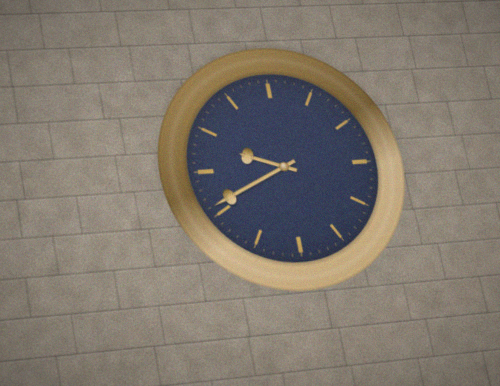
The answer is {"hour": 9, "minute": 41}
